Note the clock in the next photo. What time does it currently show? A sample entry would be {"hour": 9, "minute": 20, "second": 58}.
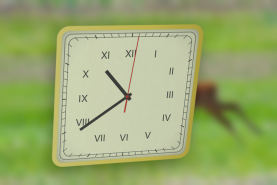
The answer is {"hour": 10, "minute": 39, "second": 1}
